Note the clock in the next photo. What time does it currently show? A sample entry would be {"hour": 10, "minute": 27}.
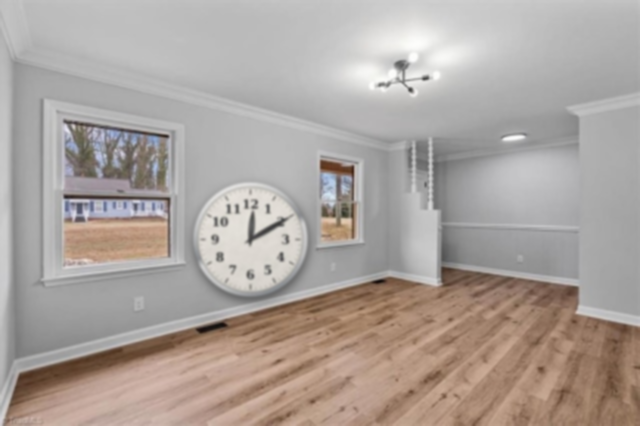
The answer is {"hour": 12, "minute": 10}
